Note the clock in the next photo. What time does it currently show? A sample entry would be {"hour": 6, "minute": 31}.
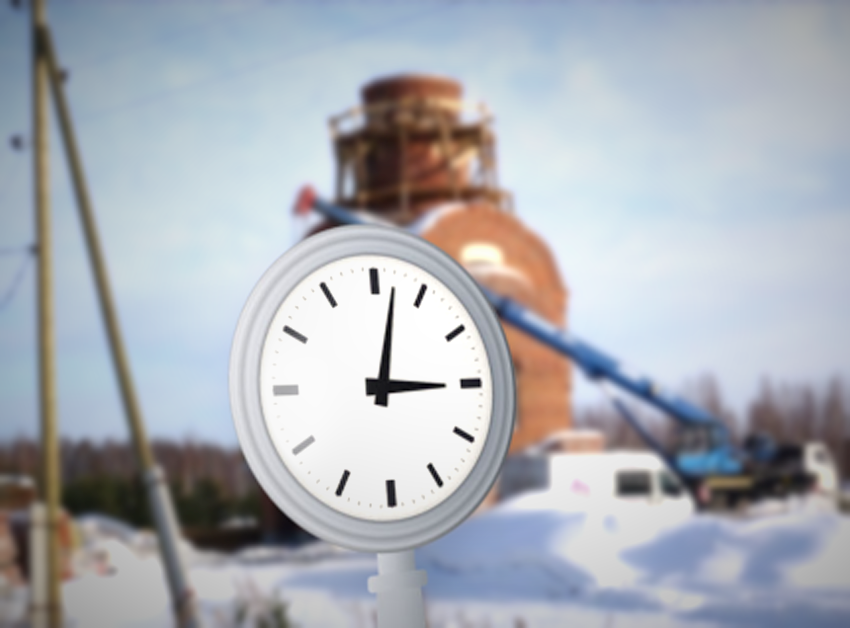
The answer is {"hour": 3, "minute": 2}
